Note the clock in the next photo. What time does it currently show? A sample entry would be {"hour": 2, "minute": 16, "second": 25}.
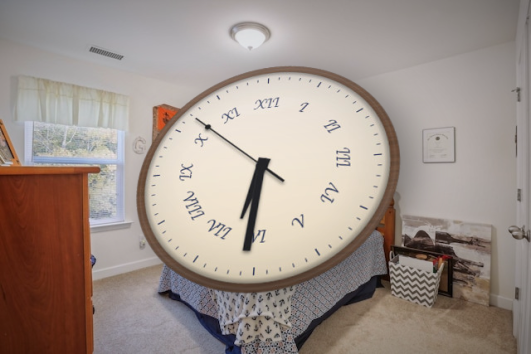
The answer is {"hour": 6, "minute": 30, "second": 52}
